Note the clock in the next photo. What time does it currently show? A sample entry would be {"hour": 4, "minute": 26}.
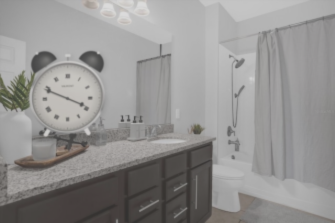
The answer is {"hour": 3, "minute": 49}
